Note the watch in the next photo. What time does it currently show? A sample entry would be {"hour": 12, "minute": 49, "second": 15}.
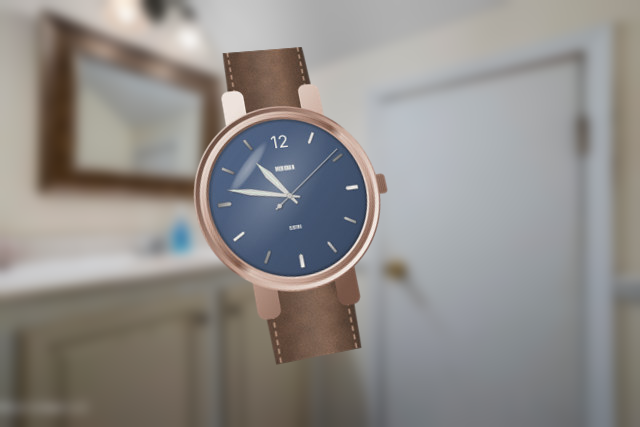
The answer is {"hour": 10, "minute": 47, "second": 9}
